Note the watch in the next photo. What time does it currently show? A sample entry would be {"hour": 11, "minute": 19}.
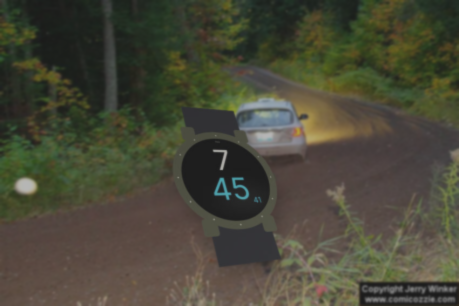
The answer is {"hour": 7, "minute": 45}
